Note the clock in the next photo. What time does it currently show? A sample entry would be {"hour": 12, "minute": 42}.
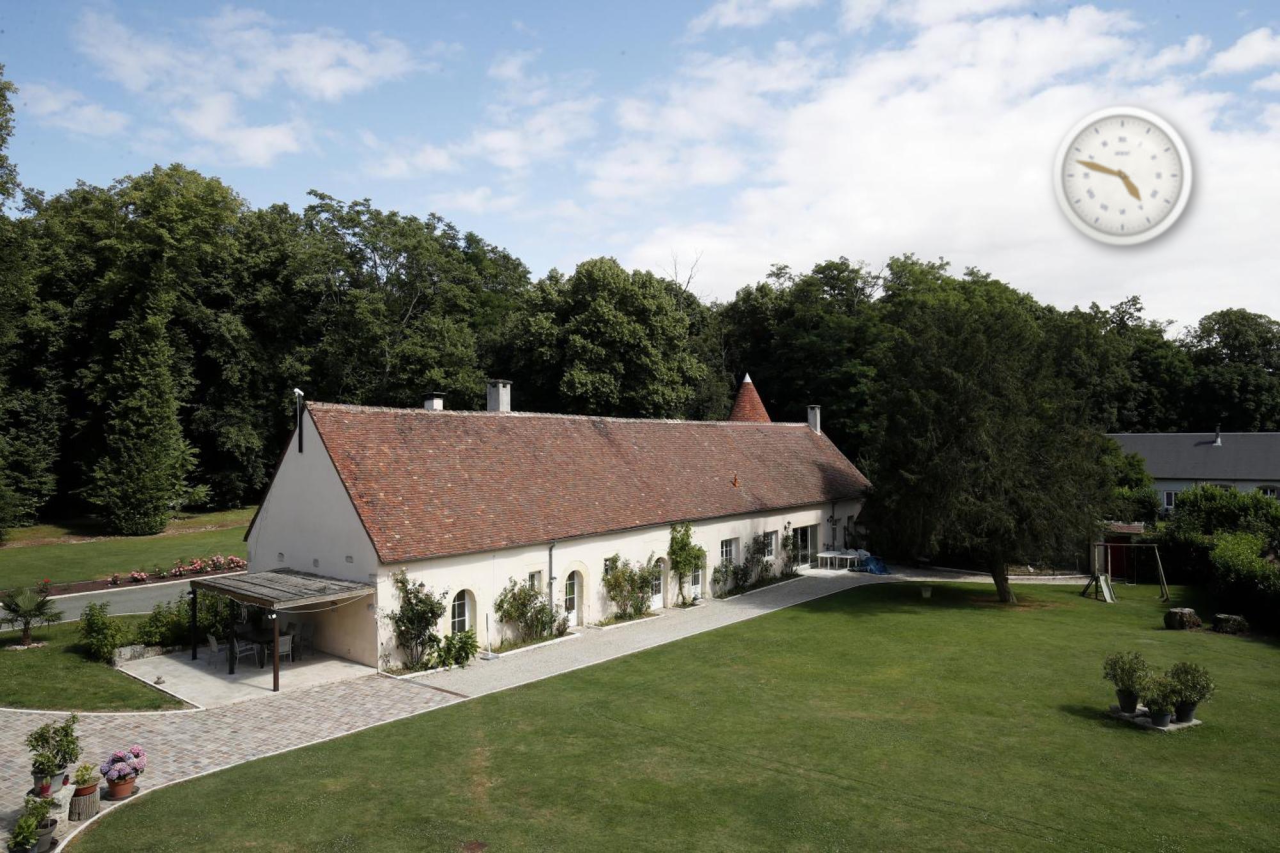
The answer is {"hour": 4, "minute": 48}
